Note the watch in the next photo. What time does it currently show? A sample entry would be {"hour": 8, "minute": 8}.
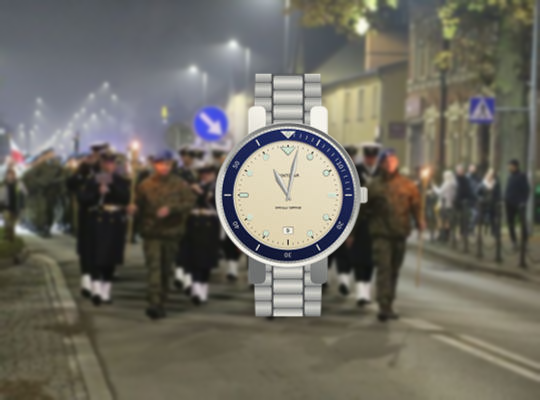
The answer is {"hour": 11, "minute": 2}
